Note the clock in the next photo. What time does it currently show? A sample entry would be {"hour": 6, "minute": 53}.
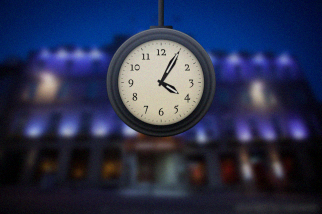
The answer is {"hour": 4, "minute": 5}
